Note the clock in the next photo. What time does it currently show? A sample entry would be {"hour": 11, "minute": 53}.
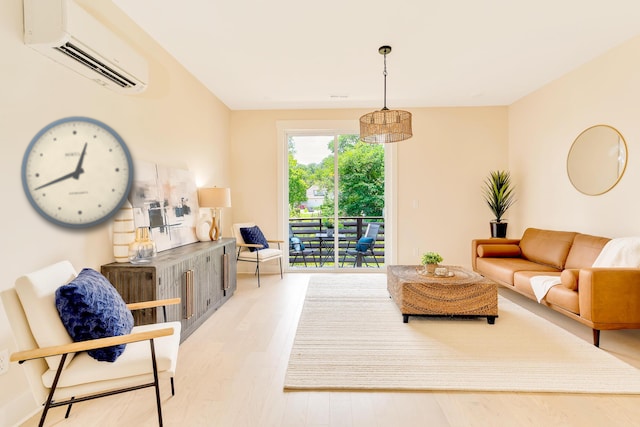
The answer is {"hour": 12, "minute": 42}
